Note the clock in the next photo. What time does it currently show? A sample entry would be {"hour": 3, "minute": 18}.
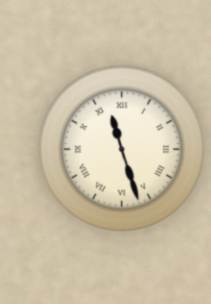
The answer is {"hour": 11, "minute": 27}
